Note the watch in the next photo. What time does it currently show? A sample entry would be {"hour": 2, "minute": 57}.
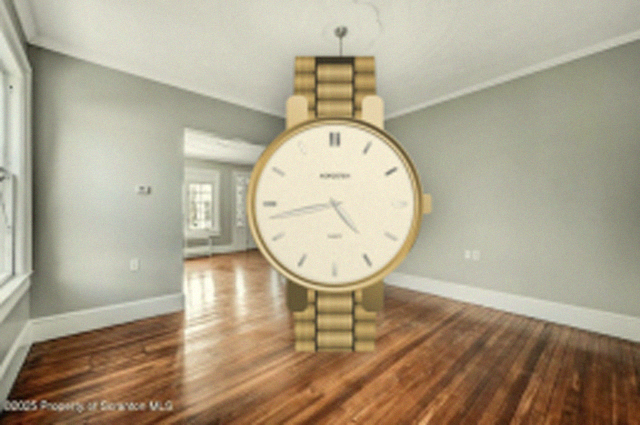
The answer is {"hour": 4, "minute": 43}
